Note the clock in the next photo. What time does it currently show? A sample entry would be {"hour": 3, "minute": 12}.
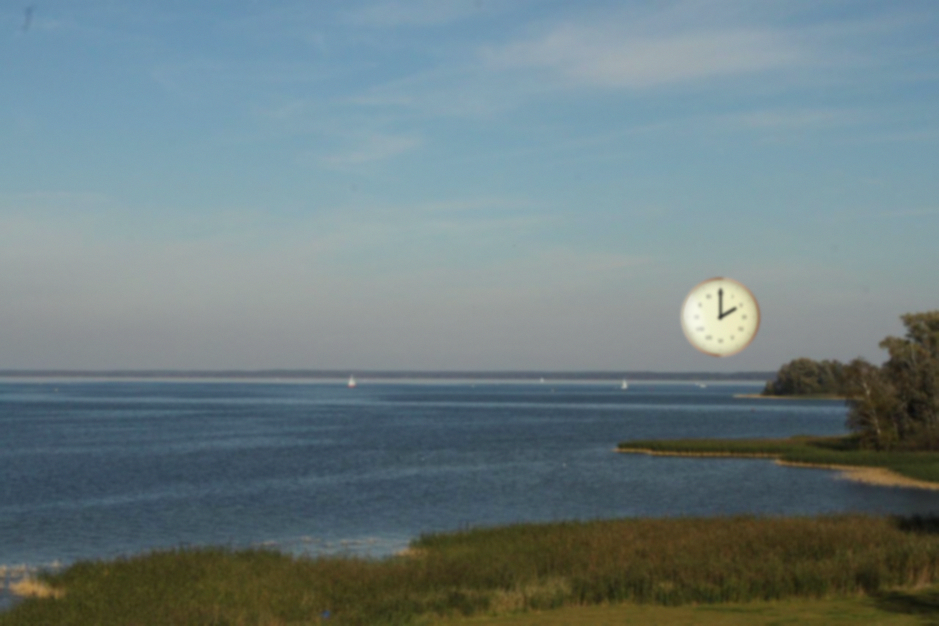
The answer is {"hour": 2, "minute": 0}
